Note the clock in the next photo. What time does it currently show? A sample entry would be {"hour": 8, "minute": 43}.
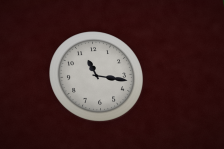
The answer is {"hour": 11, "minute": 17}
